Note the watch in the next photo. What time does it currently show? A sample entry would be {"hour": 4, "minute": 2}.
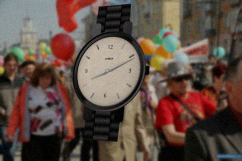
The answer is {"hour": 8, "minute": 11}
